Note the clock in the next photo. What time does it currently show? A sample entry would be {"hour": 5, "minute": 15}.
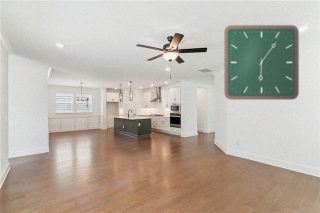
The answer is {"hour": 6, "minute": 6}
